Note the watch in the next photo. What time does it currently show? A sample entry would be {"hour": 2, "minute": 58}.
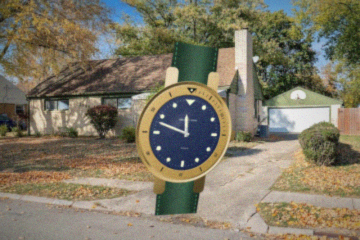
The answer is {"hour": 11, "minute": 48}
